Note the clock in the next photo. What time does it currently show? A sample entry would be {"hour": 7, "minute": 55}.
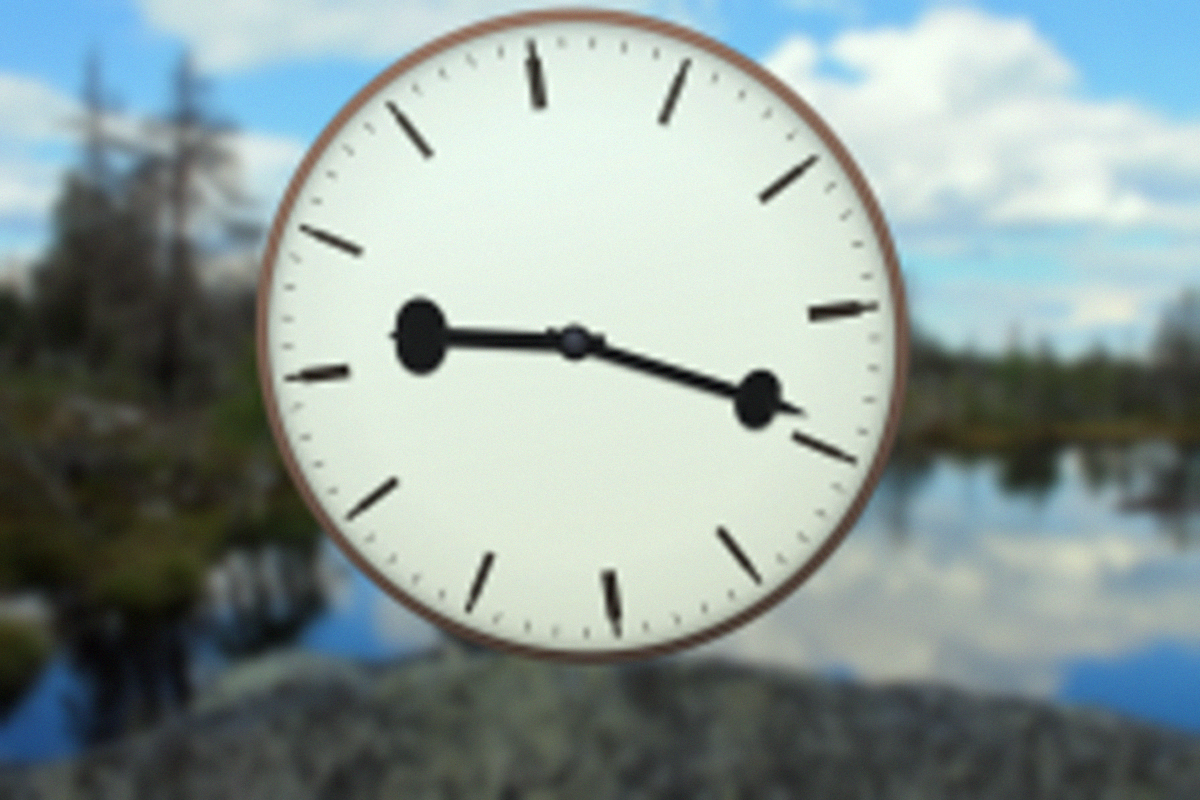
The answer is {"hour": 9, "minute": 19}
